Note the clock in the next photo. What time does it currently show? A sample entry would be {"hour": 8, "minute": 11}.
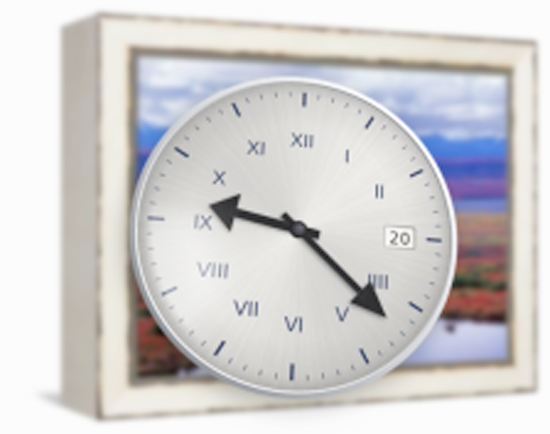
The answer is {"hour": 9, "minute": 22}
